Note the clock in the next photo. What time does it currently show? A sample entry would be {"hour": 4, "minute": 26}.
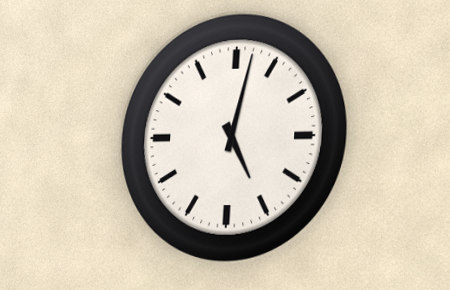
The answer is {"hour": 5, "minute": 2}
